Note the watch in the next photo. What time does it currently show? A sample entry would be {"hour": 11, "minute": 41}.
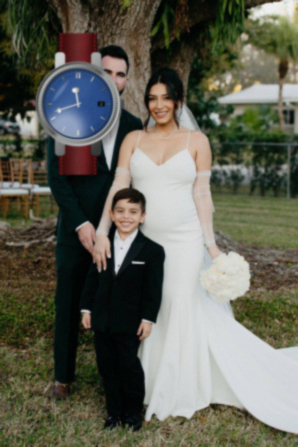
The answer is {"hour": 11, "minute": 42}
